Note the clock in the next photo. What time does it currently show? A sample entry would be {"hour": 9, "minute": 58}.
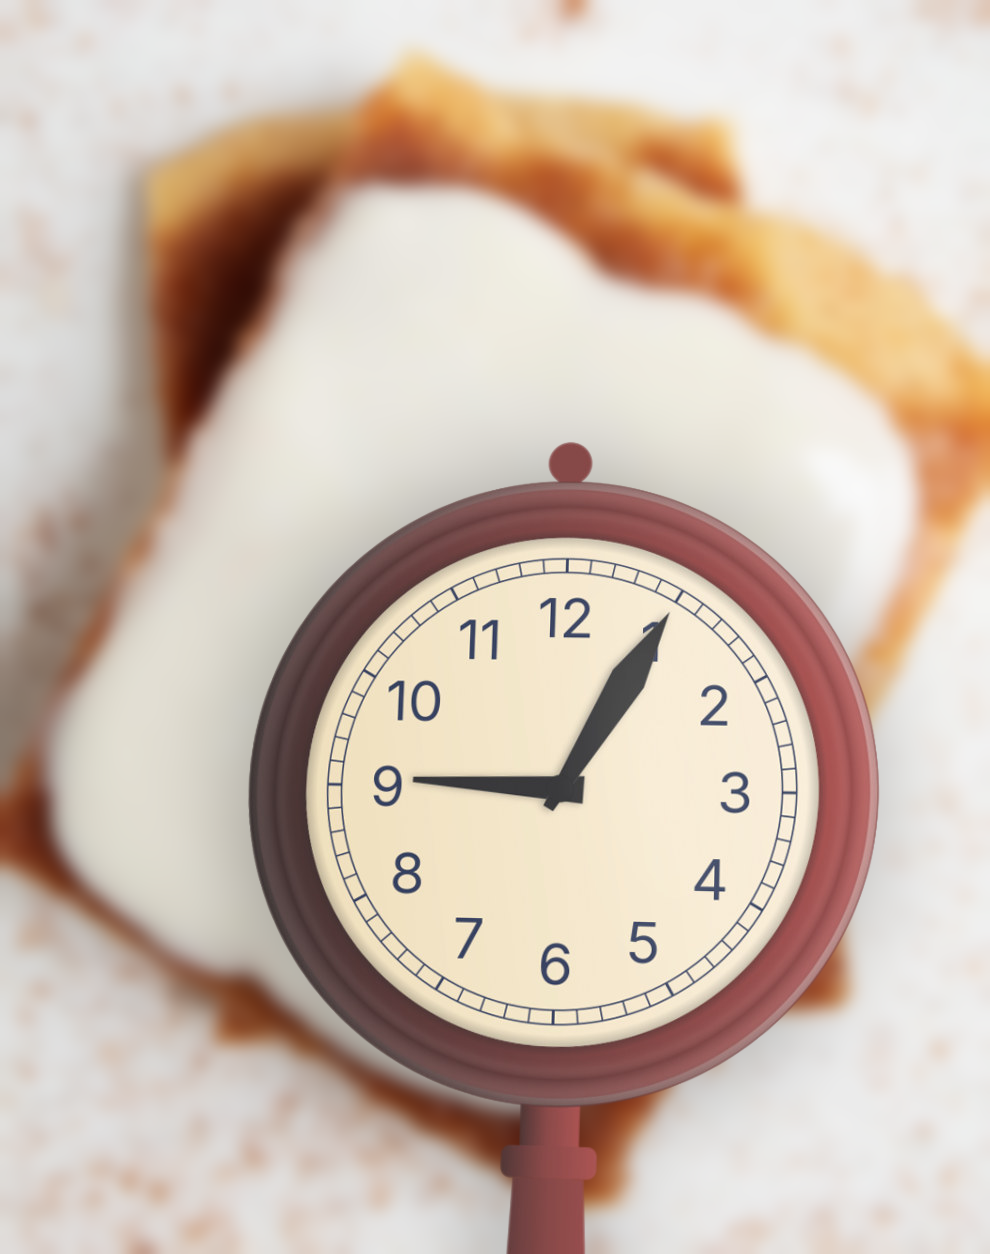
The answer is {"hour": 9, "minute": 5}
